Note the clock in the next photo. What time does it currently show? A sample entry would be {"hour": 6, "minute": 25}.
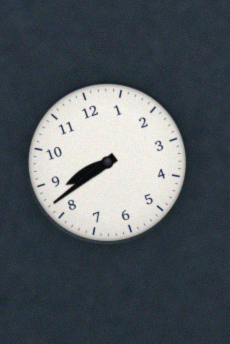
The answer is {"hour": 8, "minute": 42}
